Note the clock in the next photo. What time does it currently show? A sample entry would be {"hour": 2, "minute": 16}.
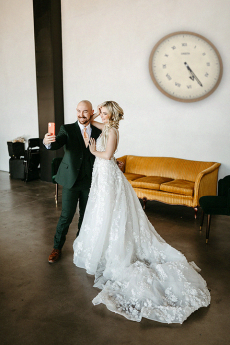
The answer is {"hour": 5, "minute": 25}
